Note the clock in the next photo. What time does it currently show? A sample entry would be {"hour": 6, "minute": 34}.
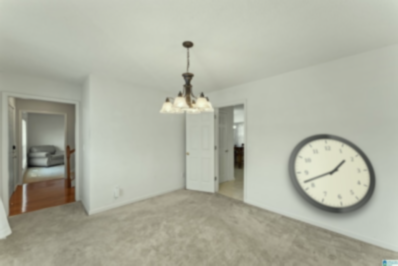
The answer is {"hour": 1, "minute": 42}
